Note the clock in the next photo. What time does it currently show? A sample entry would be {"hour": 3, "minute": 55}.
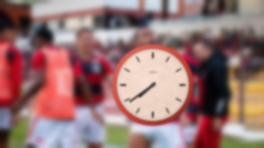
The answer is {"hour": 7, "minute": 39}
